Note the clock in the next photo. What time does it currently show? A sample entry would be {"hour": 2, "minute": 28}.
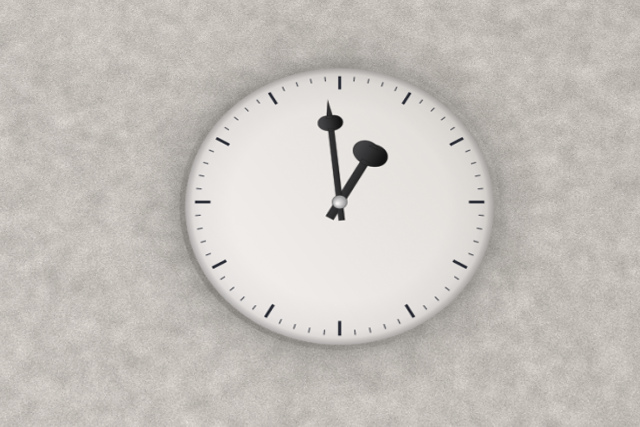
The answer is {"hour": 12, "minute": 59}
